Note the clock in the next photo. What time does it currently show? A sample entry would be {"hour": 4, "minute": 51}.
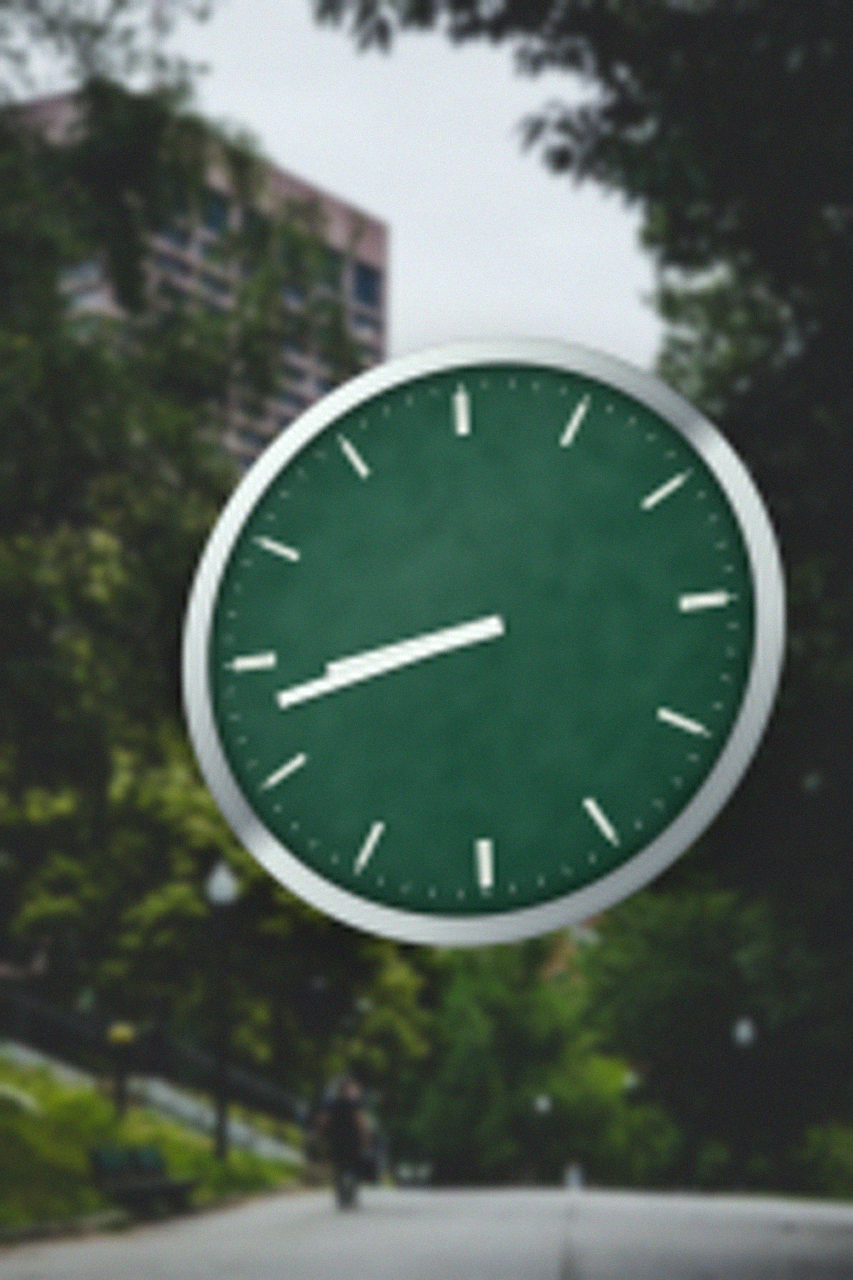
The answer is {"hour": 8, "minute": 43}
